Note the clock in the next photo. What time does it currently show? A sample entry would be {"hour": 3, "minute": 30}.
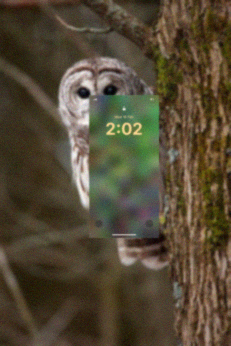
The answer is {"hour": 2, "minute": 2}
